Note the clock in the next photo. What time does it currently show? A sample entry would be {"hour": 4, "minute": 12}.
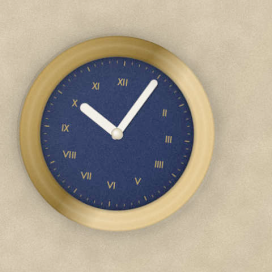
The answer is {"hour": 10, "minute": 5}
